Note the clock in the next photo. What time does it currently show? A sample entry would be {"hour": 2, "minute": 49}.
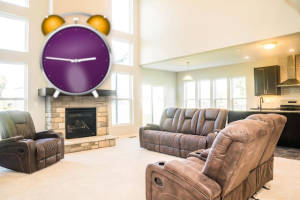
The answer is {"hour": 2, "minute": 46}
